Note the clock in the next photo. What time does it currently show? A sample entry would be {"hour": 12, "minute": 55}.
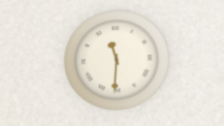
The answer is {"hour": 11, "minute": 31}
